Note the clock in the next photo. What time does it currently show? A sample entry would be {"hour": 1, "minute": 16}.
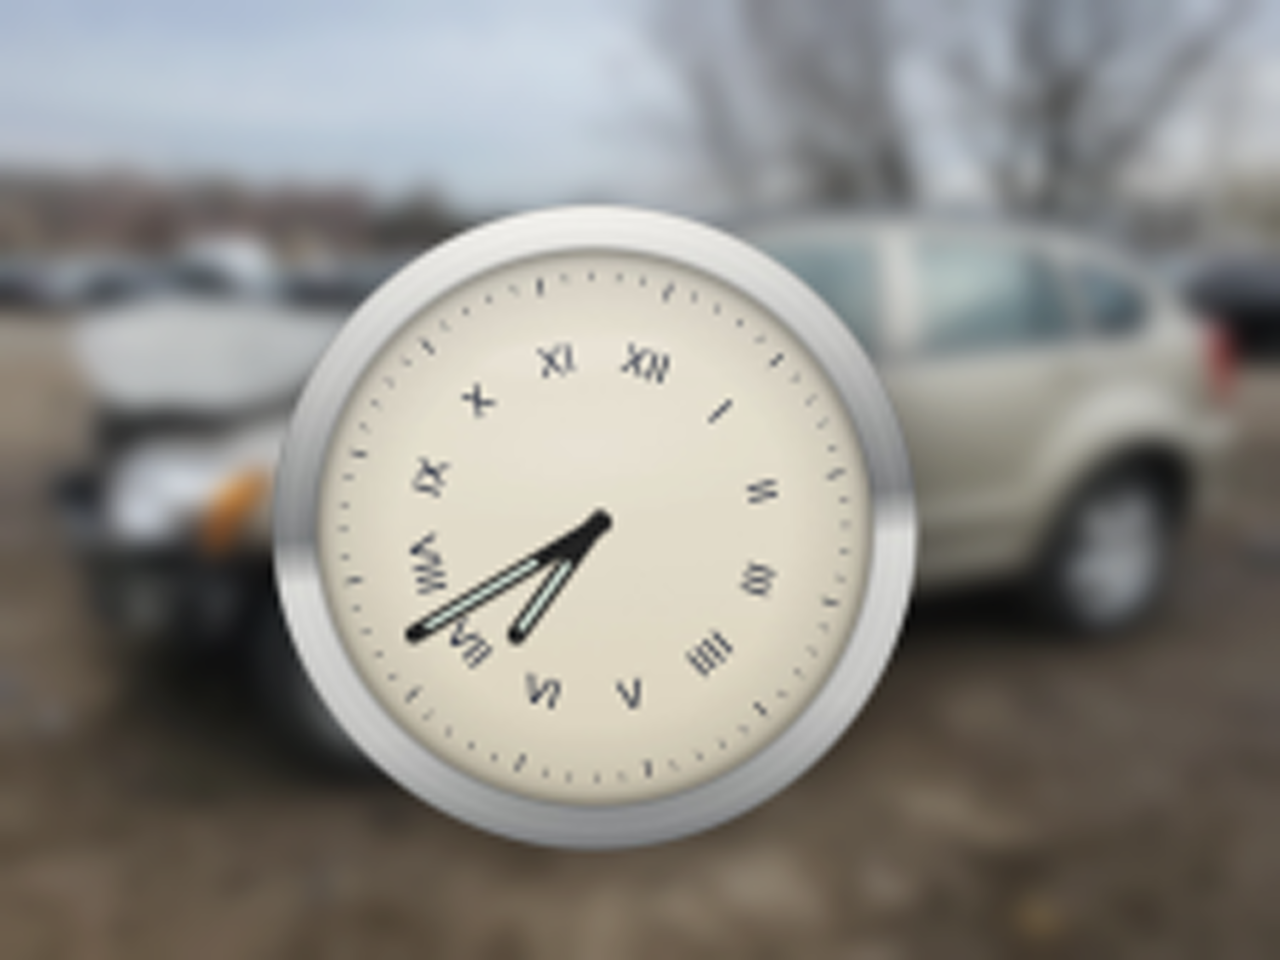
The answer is {"hour": 6, "minute": 37}
